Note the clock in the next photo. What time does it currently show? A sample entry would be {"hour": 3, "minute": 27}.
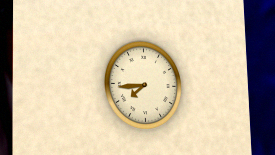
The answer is {"hour": 7, "minute": 44}
